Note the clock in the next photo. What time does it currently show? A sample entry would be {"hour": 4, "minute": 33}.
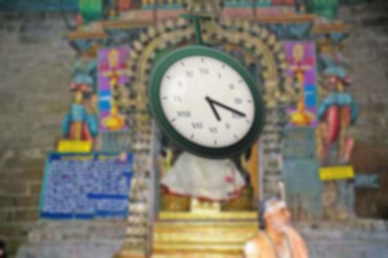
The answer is {"hour": 5, "minute": 19}
